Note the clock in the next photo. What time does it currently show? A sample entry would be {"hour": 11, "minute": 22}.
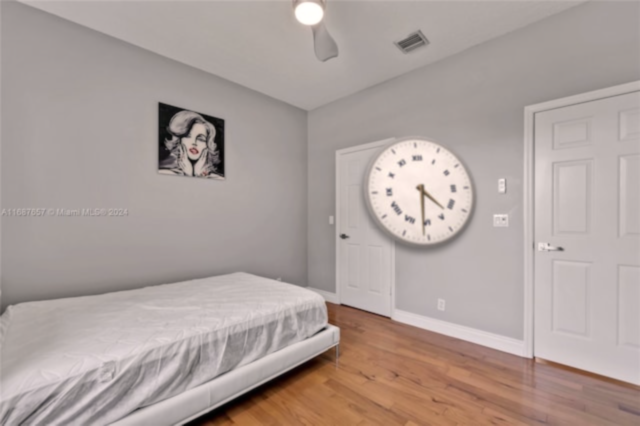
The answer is {"hour": 4, "minute": 31}
